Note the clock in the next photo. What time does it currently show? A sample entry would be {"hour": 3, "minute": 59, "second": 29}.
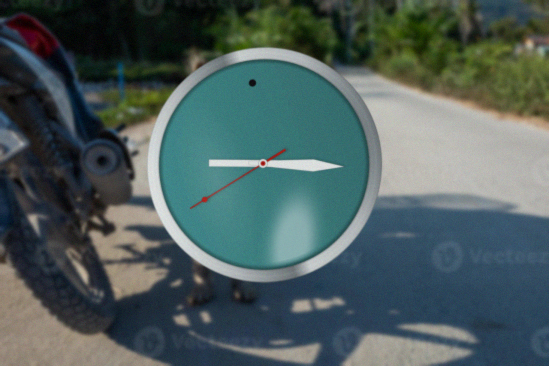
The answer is {"hour": 9, "minute": 16, "second": 41}
